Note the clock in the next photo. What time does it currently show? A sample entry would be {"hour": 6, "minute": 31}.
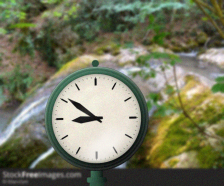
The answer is {"hour": 8, "minute": 51}
